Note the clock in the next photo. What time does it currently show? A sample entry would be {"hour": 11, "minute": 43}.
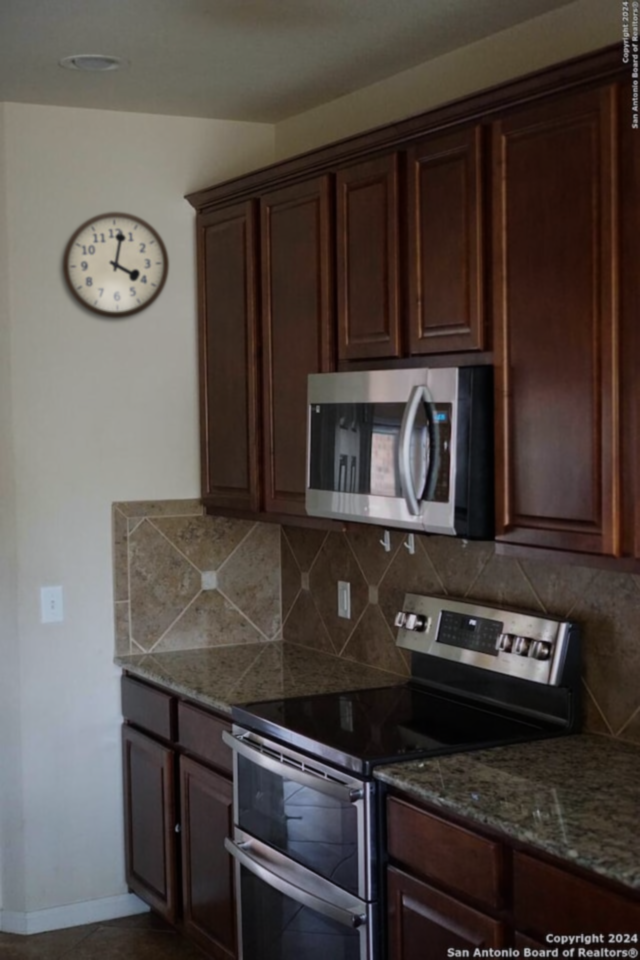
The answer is {"hour": 4, "minute": 2}
